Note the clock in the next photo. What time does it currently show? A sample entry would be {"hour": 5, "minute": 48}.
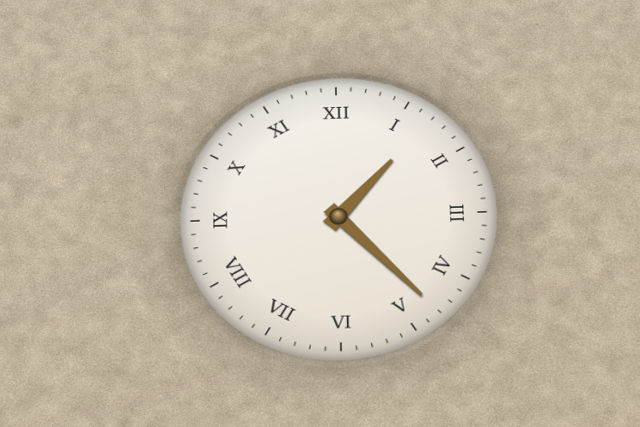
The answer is {"hour": 1, "minute": 23}
